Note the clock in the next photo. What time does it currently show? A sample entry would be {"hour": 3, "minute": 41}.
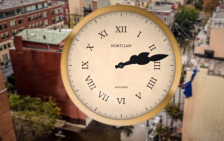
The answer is {"hour": 2, "minute": 13}
